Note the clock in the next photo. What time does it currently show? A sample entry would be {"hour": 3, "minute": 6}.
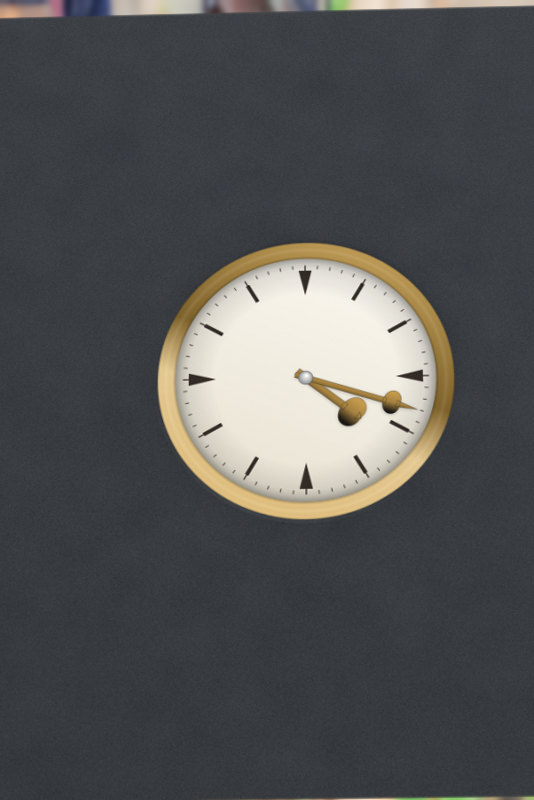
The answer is {"hour": 4, "minute": 18}
